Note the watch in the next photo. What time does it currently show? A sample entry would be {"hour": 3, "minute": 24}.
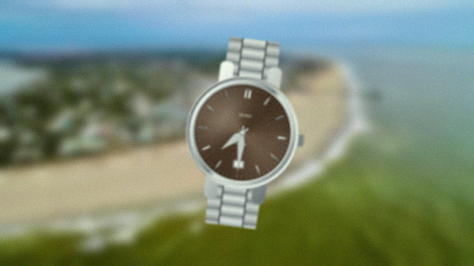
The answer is {"hour": 7, "minute": 30}
